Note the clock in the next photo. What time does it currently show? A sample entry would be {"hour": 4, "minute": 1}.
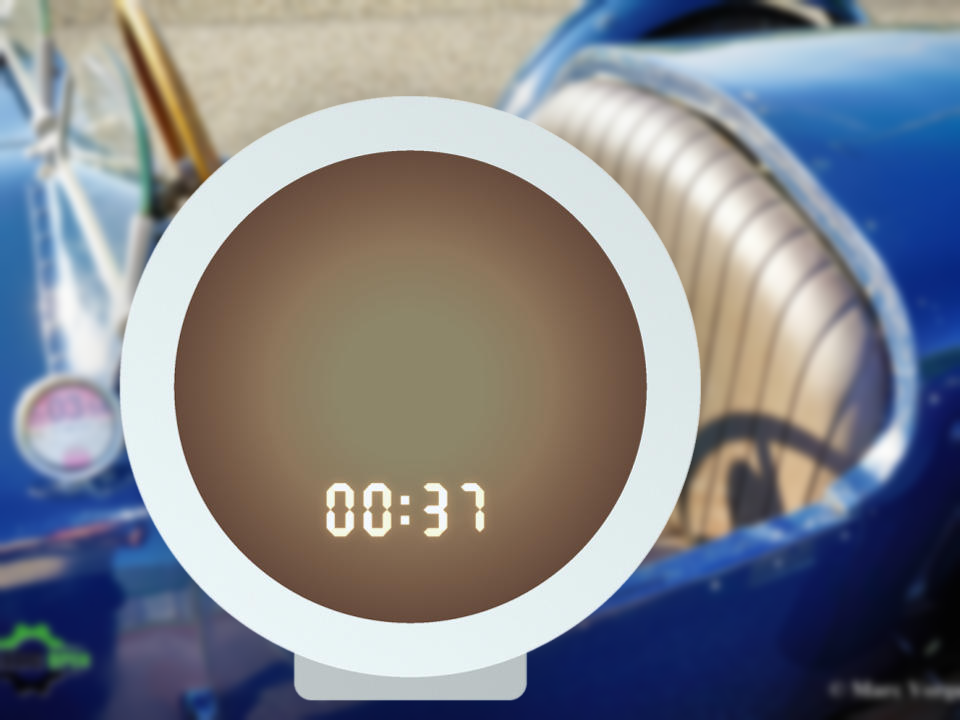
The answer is {"hour": 0, "minute": 37}
